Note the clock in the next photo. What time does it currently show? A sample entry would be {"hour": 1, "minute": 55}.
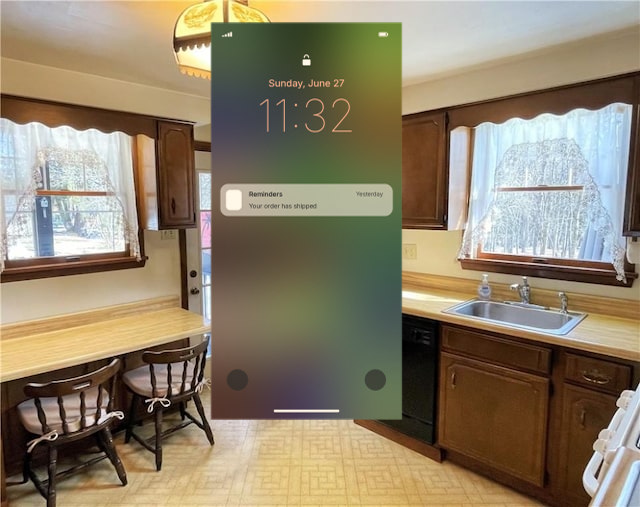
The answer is {"hour": 11, "minute": 32}
